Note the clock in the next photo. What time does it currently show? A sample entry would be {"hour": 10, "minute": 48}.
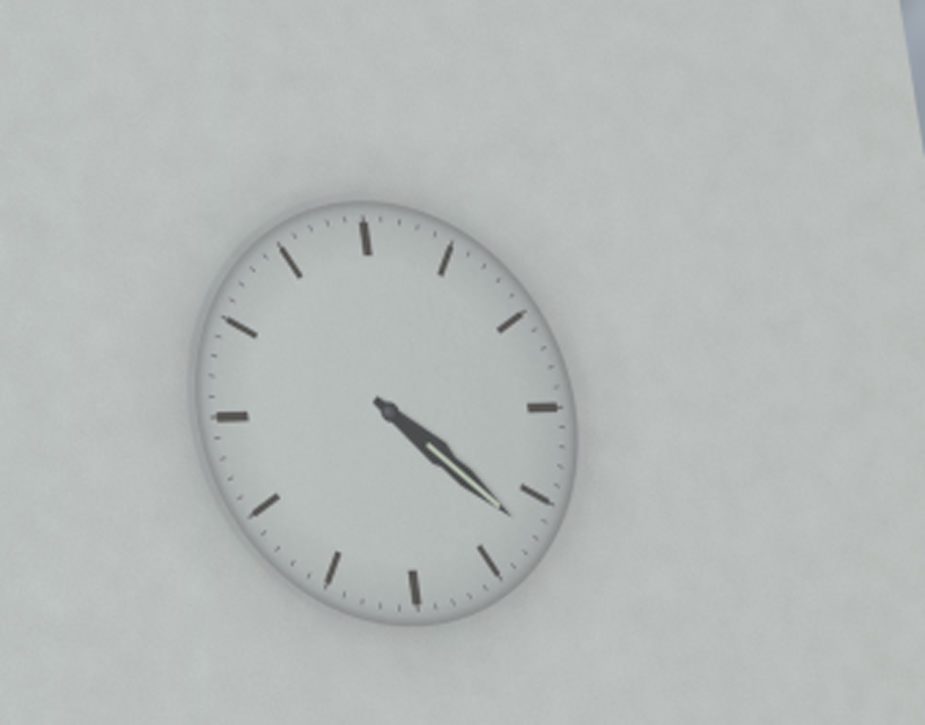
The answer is {"hour": 4, "minute": 22}
